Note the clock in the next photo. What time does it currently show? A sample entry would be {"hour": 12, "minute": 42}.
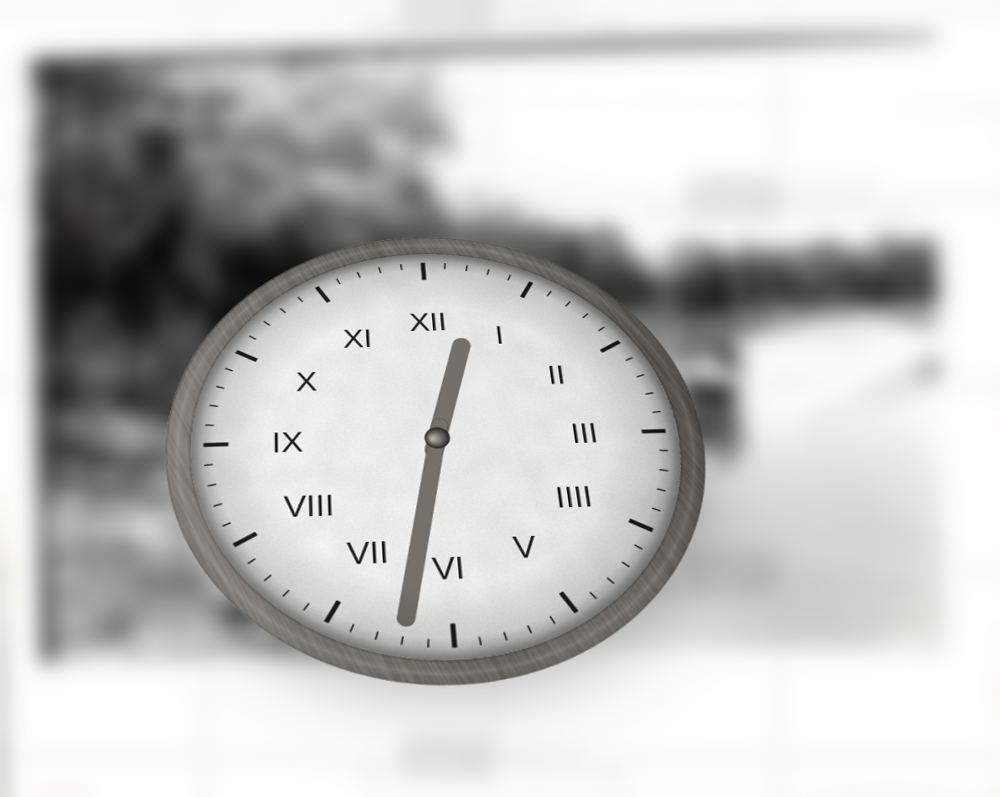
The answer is {"hour": 12, "minute": 32}
